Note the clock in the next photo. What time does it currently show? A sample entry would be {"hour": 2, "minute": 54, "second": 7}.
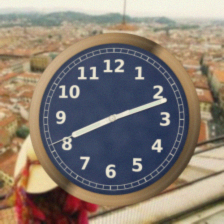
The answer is {"hour": 8, "minute": 11, "second": 41}
